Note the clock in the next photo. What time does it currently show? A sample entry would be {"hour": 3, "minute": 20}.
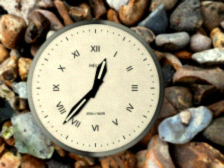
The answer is {"hour": 12, "minute": 37}
